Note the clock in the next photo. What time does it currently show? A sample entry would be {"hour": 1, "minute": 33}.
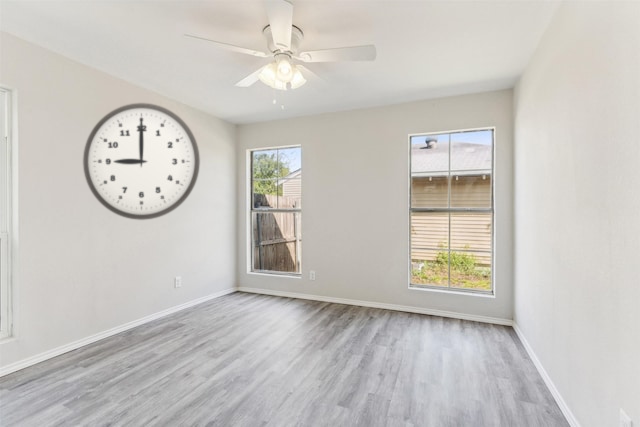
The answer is {"hour": 9, "minute": 0}
